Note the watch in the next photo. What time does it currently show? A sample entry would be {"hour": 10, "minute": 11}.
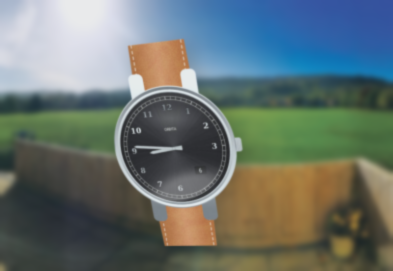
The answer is {"hour": 8, "minute": 46}
